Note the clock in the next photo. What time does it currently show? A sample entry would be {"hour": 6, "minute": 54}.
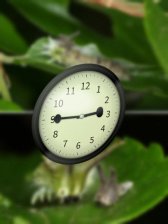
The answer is {"hour": 2, "minute": 45}
